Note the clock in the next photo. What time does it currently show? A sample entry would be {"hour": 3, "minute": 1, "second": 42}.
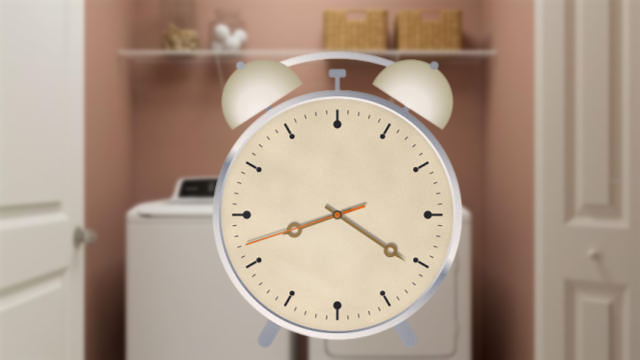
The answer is {"hour": 8, "minute": 20, "second": 42}
